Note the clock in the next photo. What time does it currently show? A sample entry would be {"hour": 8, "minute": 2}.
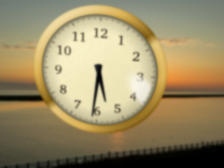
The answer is {"hour": 5, "minute": 31}
